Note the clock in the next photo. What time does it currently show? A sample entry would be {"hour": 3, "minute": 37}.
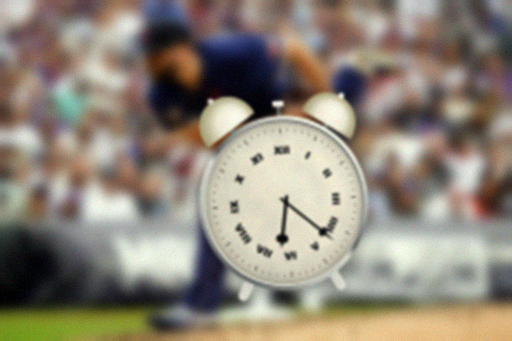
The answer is {"hour": 6, "minute": 22}
